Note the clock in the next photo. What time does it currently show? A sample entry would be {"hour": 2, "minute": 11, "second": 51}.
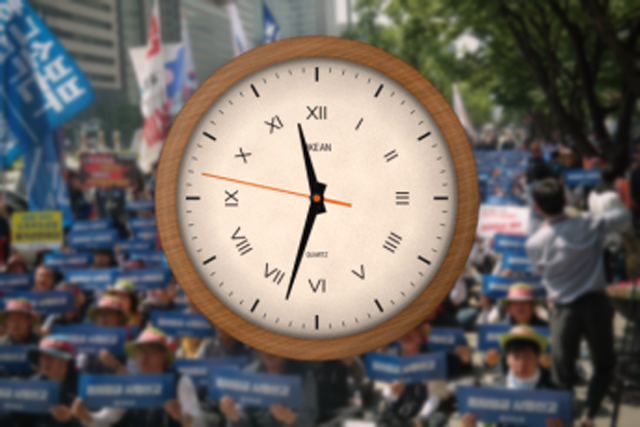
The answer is {"hour": 11, "minute": 32, "second": 47}
